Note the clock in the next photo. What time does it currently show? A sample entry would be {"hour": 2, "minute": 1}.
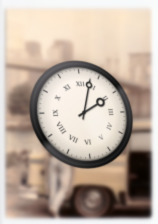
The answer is {"hour": 2, "minute": 3}
